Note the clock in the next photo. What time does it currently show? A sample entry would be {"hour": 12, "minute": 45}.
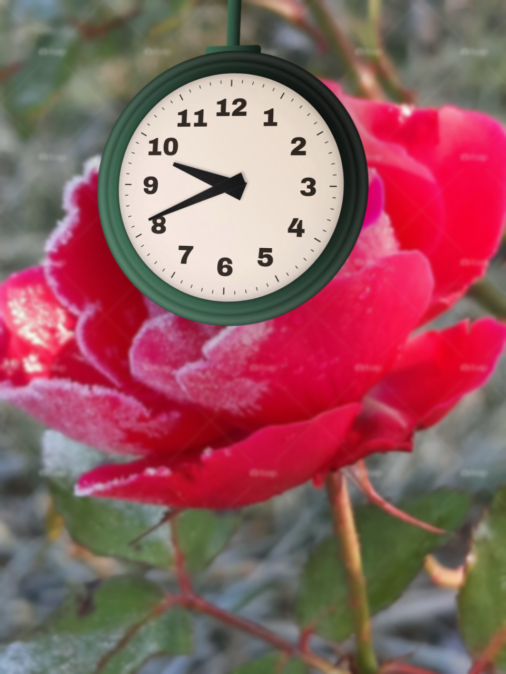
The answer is {"hour": 9, "minute": 41}
